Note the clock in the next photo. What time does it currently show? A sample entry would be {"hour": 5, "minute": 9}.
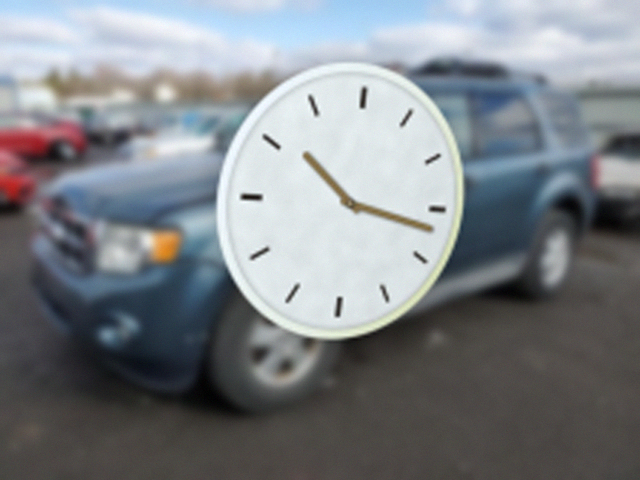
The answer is {"hour": 10, "minute": 17}
